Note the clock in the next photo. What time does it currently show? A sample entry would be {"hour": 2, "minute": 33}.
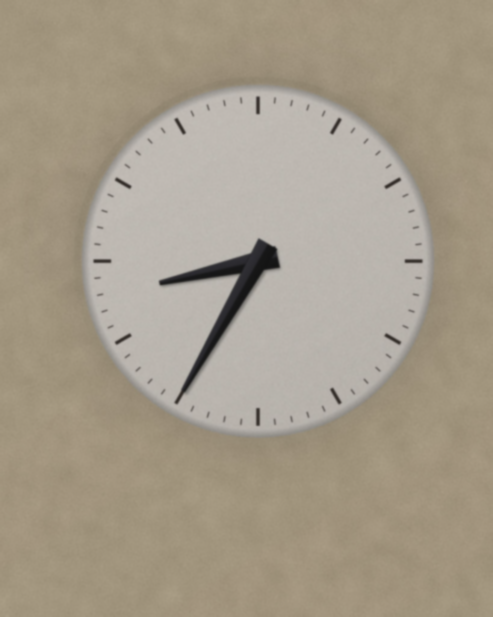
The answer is {"hour": 8, "minute": 35}
